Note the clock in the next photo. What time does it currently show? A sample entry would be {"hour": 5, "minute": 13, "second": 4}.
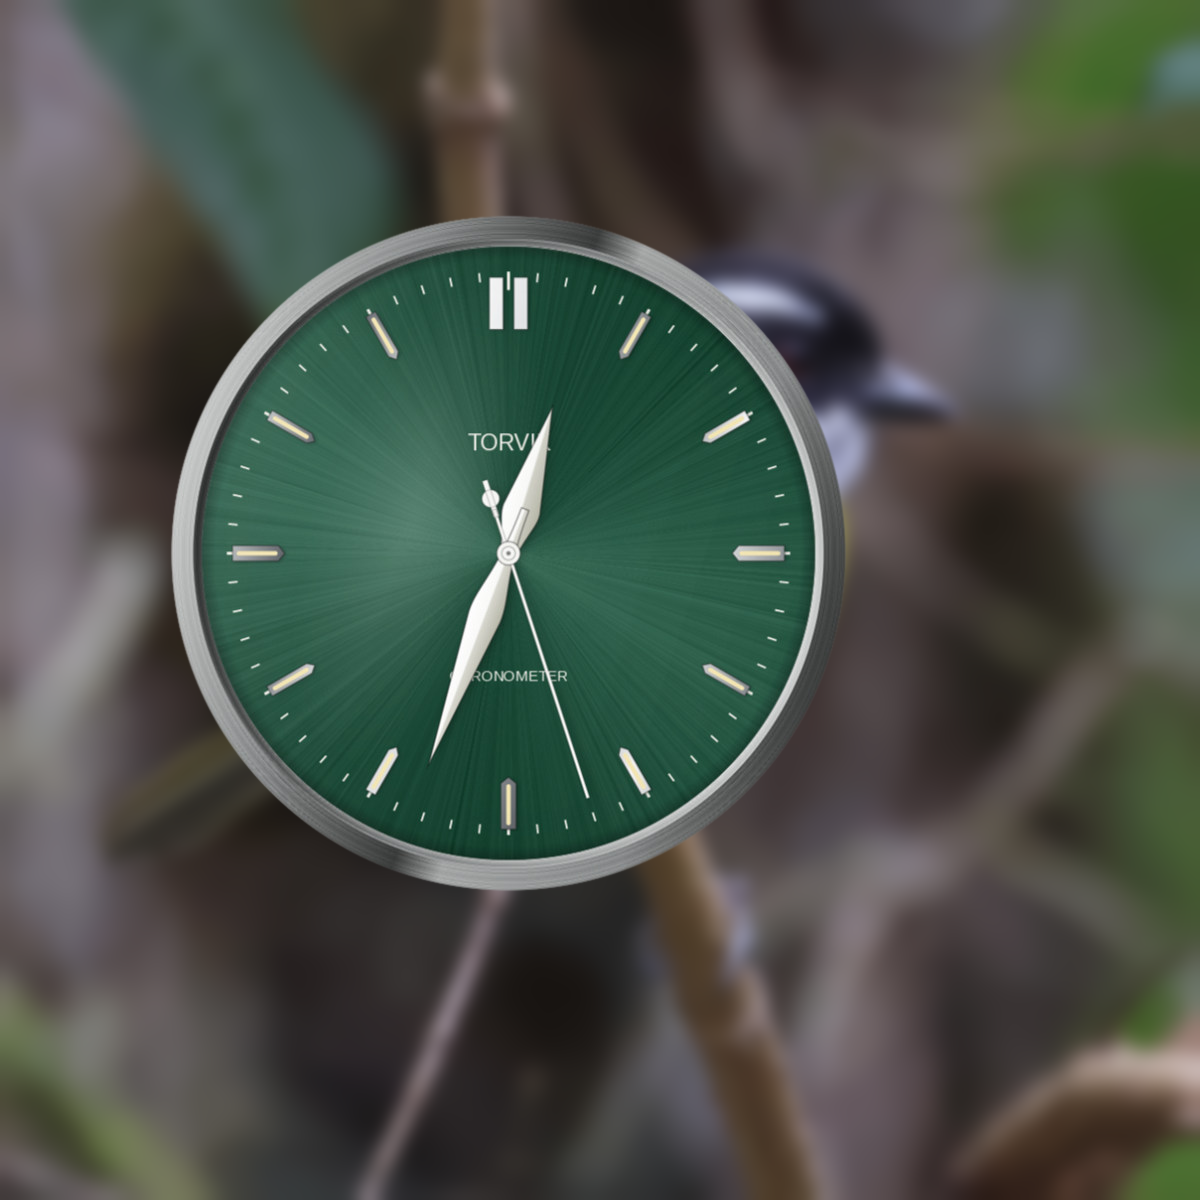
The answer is {"hour": 12, "minute": 33, "second": 27}
